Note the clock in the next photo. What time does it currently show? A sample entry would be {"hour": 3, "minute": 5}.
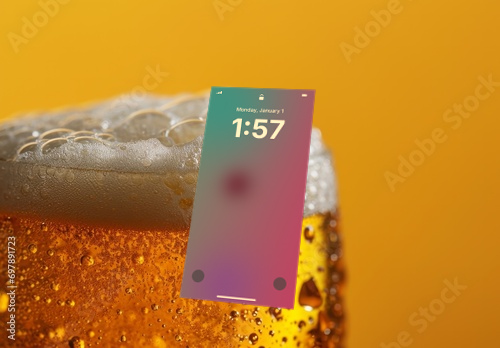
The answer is {"hour": 1, "minute": 57}
